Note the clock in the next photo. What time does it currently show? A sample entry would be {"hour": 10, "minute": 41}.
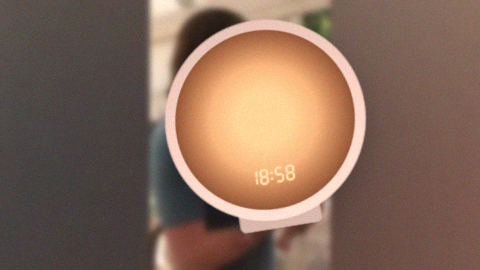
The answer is {"hour": 18, "minute": 58}
